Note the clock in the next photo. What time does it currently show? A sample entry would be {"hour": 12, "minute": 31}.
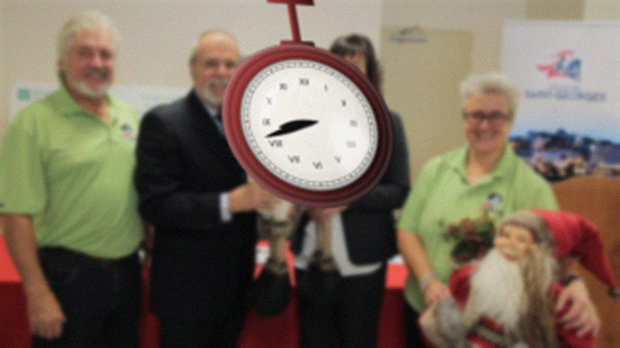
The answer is {"hour": 8, "minute": 42}
